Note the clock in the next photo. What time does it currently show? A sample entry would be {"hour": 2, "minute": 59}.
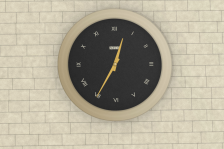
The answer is {"hour": 12, "minute": 35}
